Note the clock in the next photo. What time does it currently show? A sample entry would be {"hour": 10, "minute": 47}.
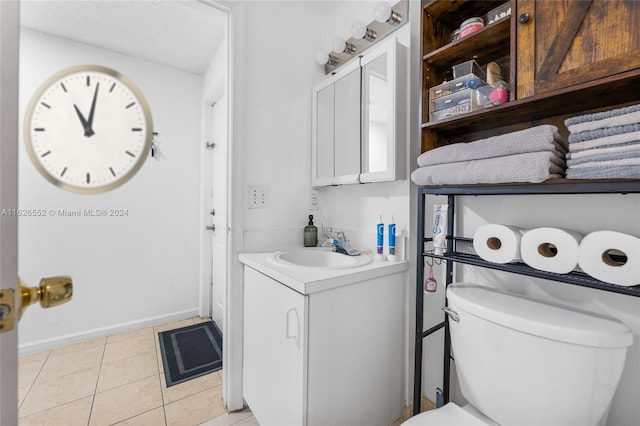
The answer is {"hour": 11, "minute": 2}
